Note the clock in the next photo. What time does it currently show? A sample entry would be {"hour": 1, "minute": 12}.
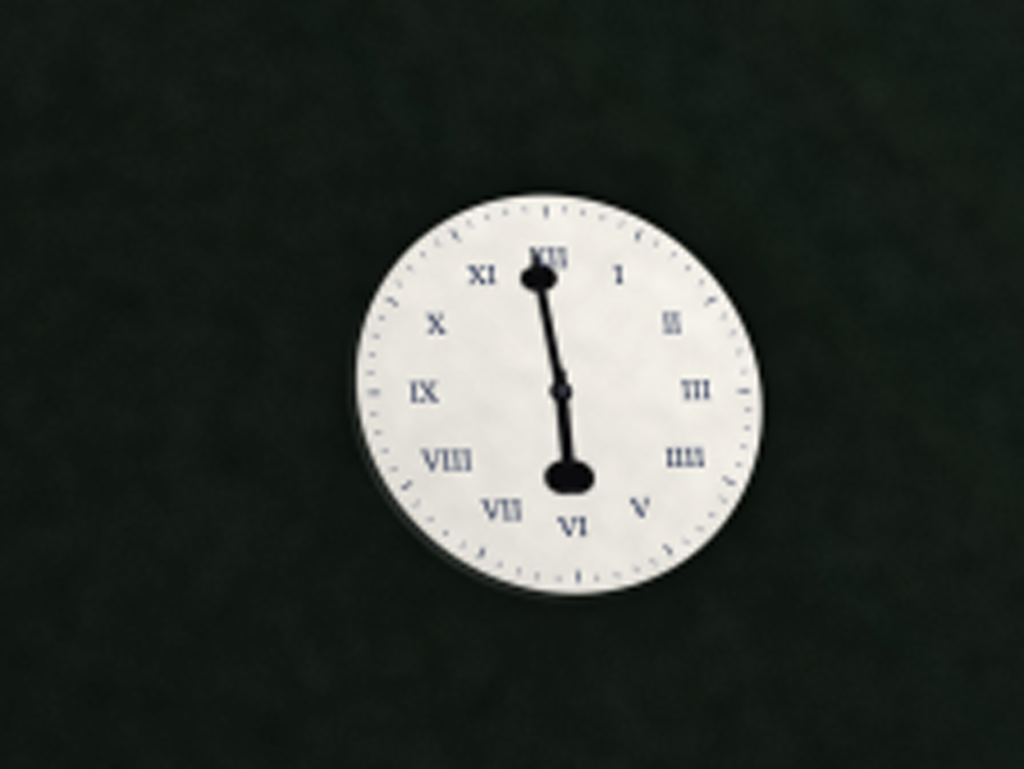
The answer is {"hour": 5, "minute": 59}
